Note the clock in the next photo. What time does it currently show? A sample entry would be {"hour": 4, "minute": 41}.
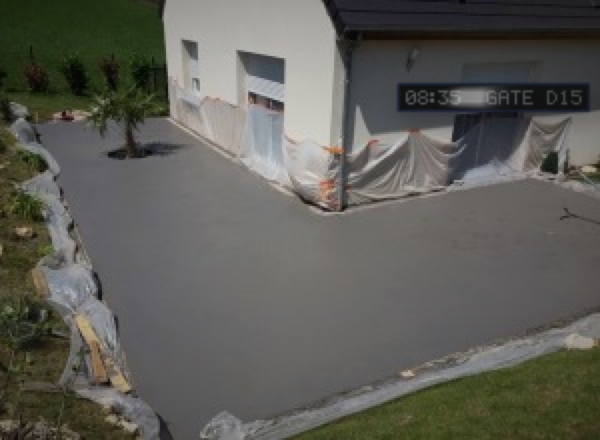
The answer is {"hour": 8, "minute": 35}
